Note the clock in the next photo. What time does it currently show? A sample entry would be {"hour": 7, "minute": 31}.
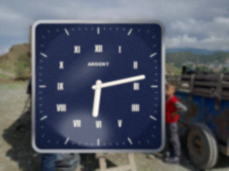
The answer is {"hour": 6, "minute": 13}
